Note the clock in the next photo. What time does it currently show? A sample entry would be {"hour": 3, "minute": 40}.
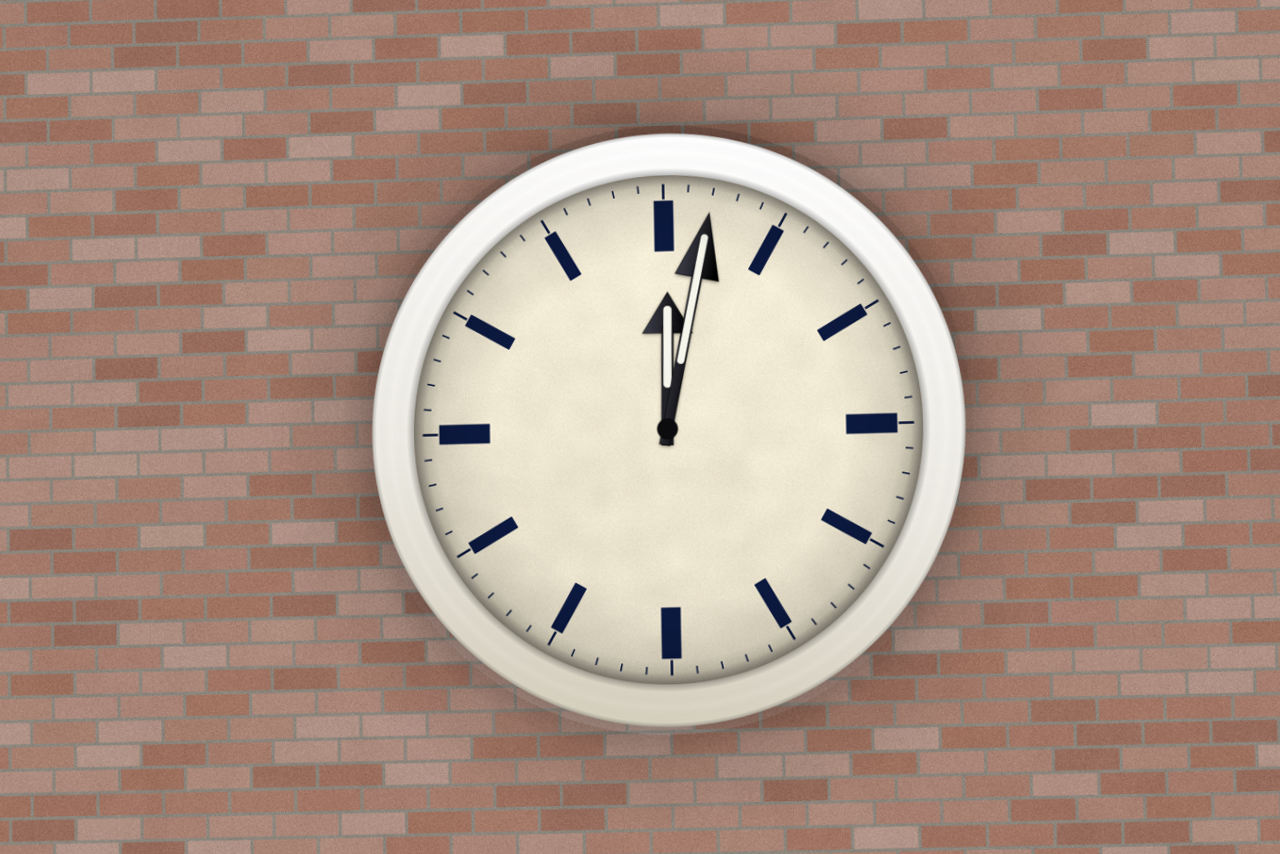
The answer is {"hour": 12, "minute": 2}
